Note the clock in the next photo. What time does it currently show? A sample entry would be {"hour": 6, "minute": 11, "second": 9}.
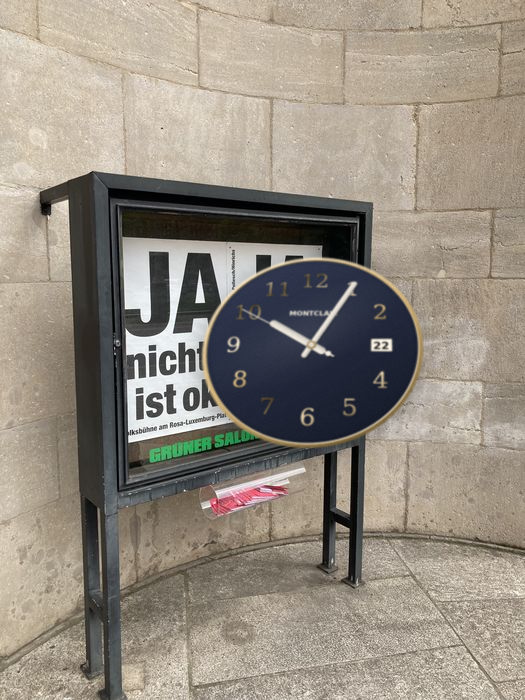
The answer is {"hour": 10, "minute": 4, "second": 50}
